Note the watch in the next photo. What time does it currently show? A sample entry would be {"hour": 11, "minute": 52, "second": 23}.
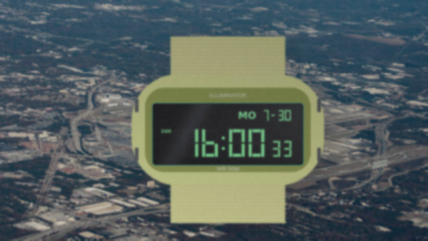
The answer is {"hour": 16, "minute": 0, "second": 33}
